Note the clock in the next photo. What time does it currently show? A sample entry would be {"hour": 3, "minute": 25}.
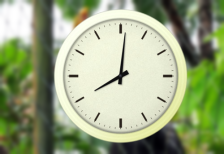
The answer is {"hour": 8, "minute": 1}
